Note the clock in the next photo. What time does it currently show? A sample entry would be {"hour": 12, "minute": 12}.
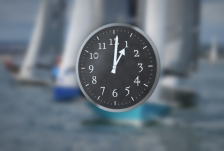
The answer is {"hour": 1, "minute": 1}
